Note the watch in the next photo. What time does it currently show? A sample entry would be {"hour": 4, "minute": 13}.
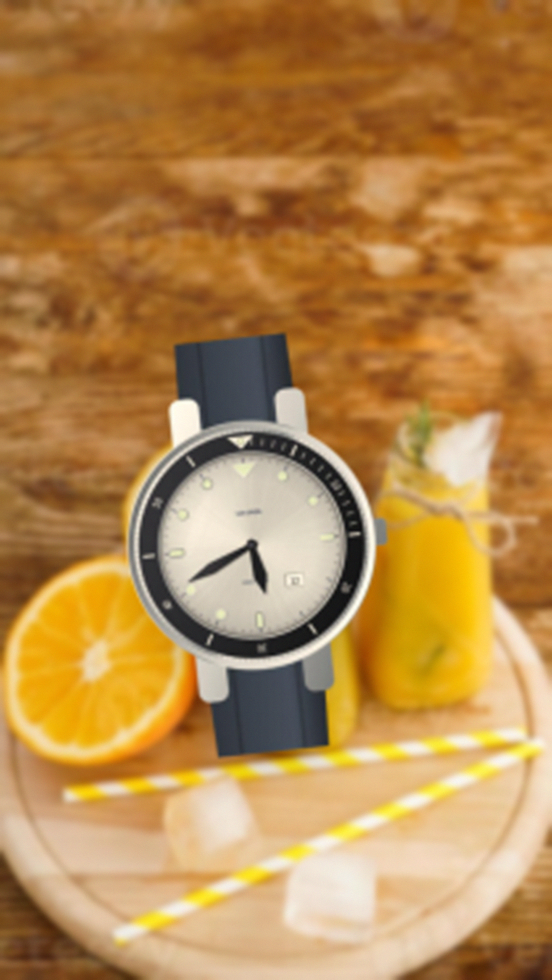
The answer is {"hour": 5, "minute": 41}
